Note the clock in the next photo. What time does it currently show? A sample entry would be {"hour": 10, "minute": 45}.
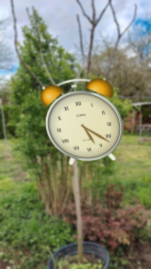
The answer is {"hour": 5, "minute": 22}
